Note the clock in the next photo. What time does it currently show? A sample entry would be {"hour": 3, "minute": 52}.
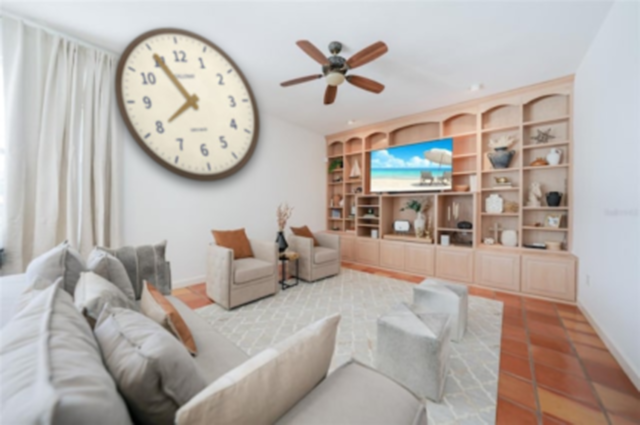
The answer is {"hour": 7, "minute": 55}
